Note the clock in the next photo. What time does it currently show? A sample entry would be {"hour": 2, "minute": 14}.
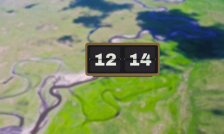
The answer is {"hour": 12, "minute": 14}
